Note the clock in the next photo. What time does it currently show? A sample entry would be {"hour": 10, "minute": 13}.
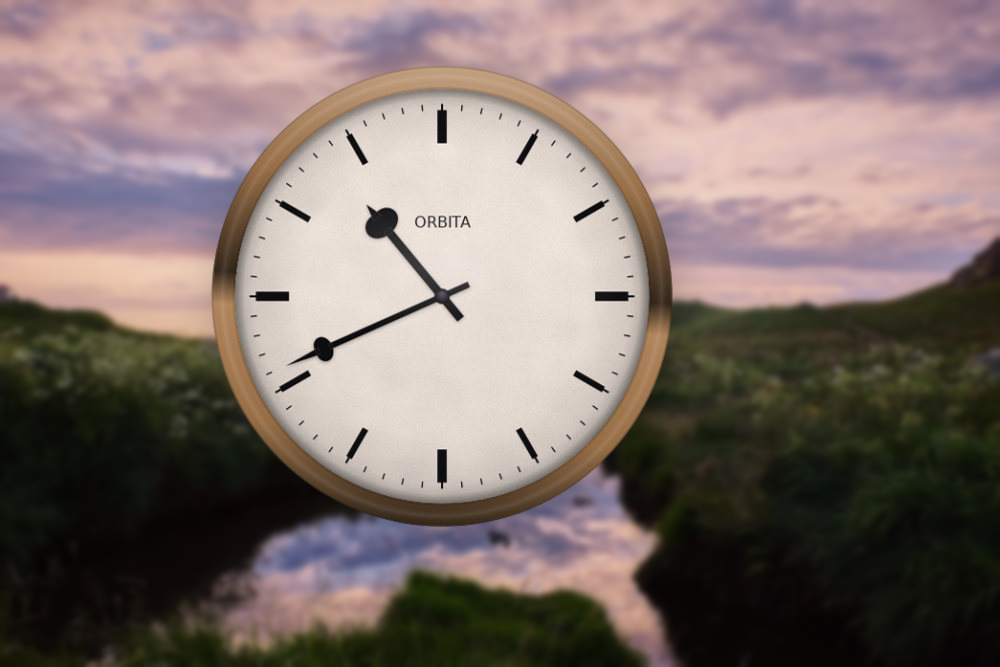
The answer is {"hour": 10, "minute": 41}
